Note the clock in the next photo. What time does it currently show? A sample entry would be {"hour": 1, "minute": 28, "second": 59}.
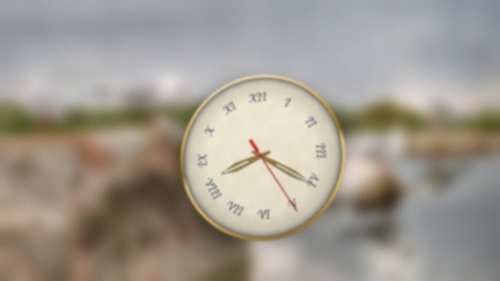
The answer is {"hour": 8, "minute": 20, "second": 25}
